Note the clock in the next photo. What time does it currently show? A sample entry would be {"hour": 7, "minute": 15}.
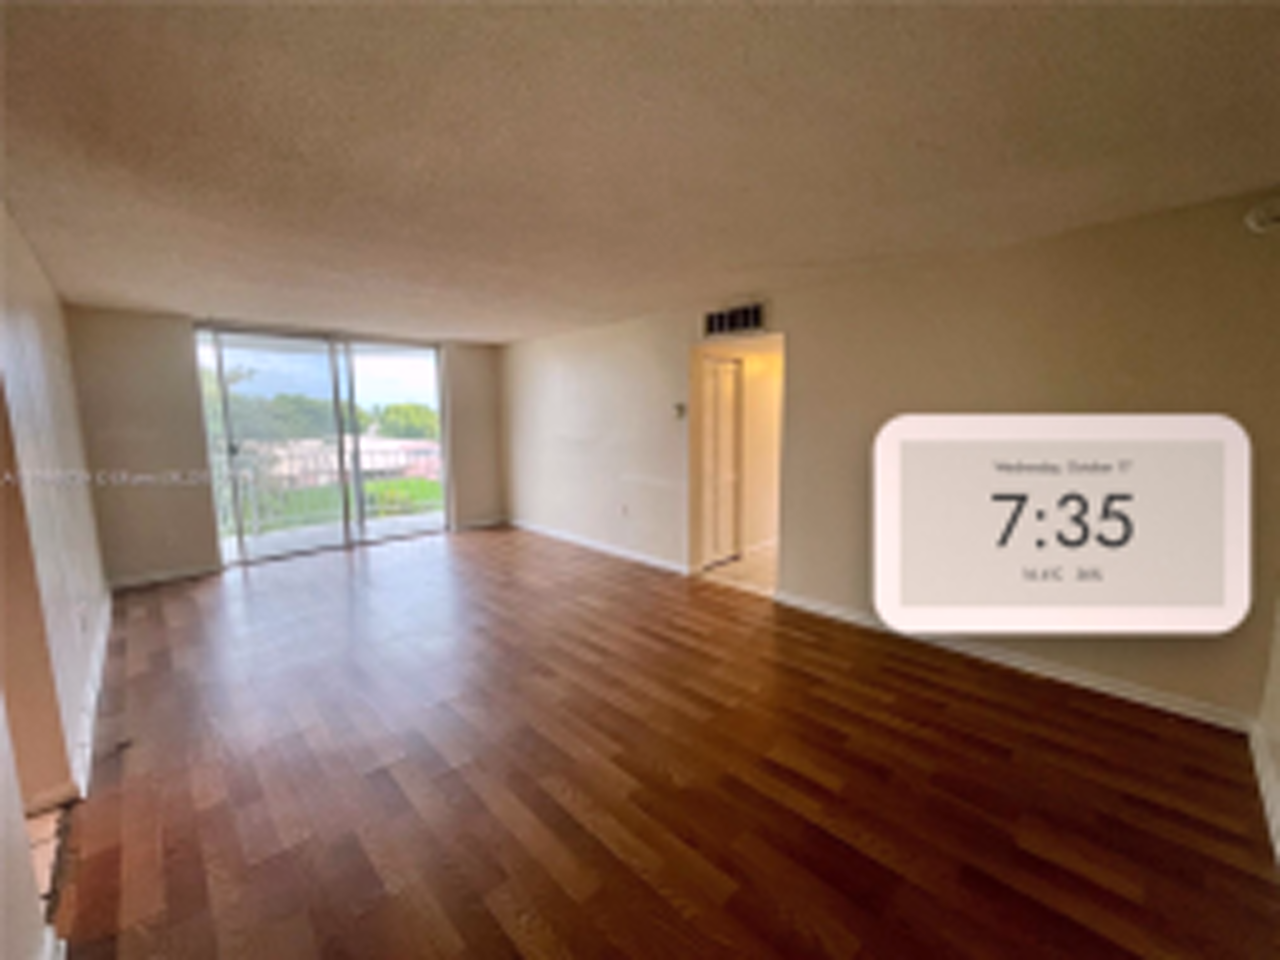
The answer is {"hour": 7, "minute": 35}
